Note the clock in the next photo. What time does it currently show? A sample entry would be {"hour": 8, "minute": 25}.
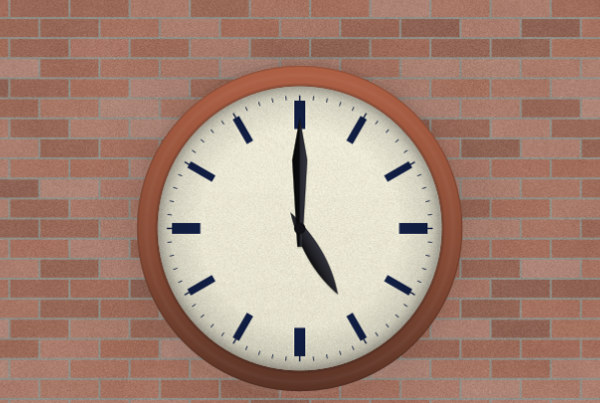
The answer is {"hour": 5, "minute": 0}
